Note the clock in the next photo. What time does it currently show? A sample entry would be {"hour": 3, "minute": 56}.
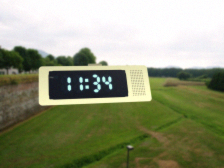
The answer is {"hour": 11, "minute": 34}
